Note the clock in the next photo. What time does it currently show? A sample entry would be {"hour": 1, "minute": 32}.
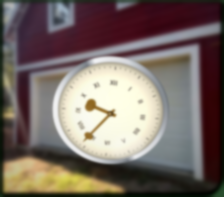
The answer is {"hour": 9, "minute": 36}
